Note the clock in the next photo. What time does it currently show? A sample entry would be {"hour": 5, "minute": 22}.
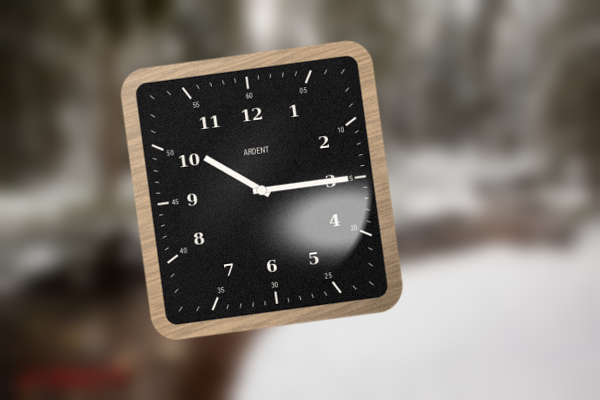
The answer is {"hour": 10, "minute": 15}
